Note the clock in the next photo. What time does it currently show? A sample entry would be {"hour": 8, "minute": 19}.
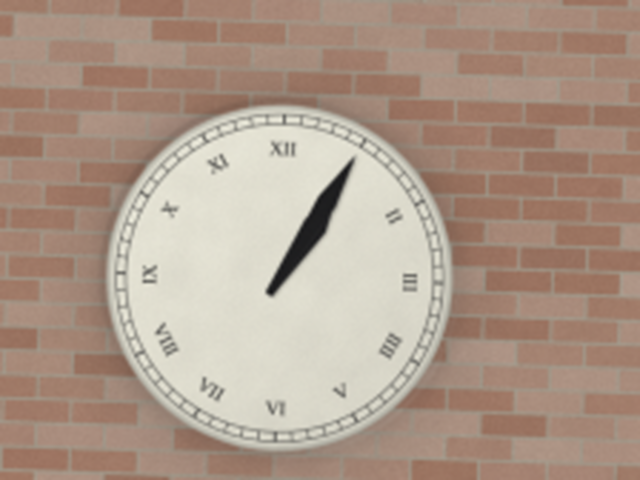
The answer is {"hour": 1, "minute": 5}
